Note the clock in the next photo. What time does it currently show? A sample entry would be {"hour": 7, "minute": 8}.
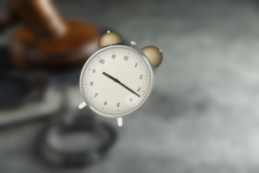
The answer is {"hour": 9, "minute": 17}
